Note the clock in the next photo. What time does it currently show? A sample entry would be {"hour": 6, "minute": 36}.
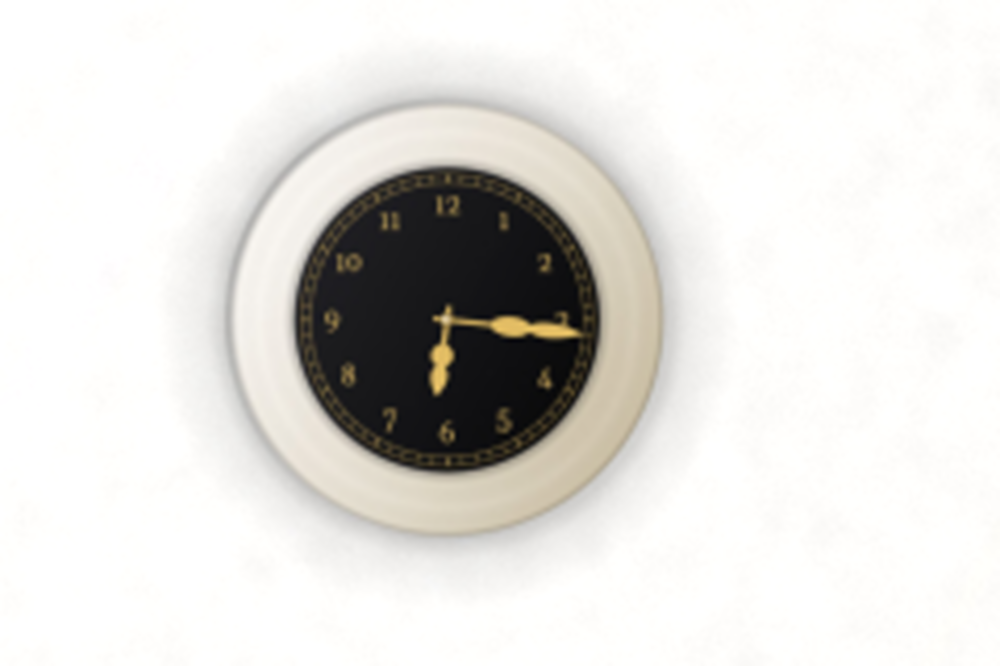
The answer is {"hour": 6, "minute": 16}
